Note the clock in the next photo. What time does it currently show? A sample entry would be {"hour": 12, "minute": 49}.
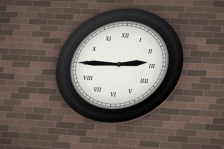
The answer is {"hour": 2, "minute": 45}
